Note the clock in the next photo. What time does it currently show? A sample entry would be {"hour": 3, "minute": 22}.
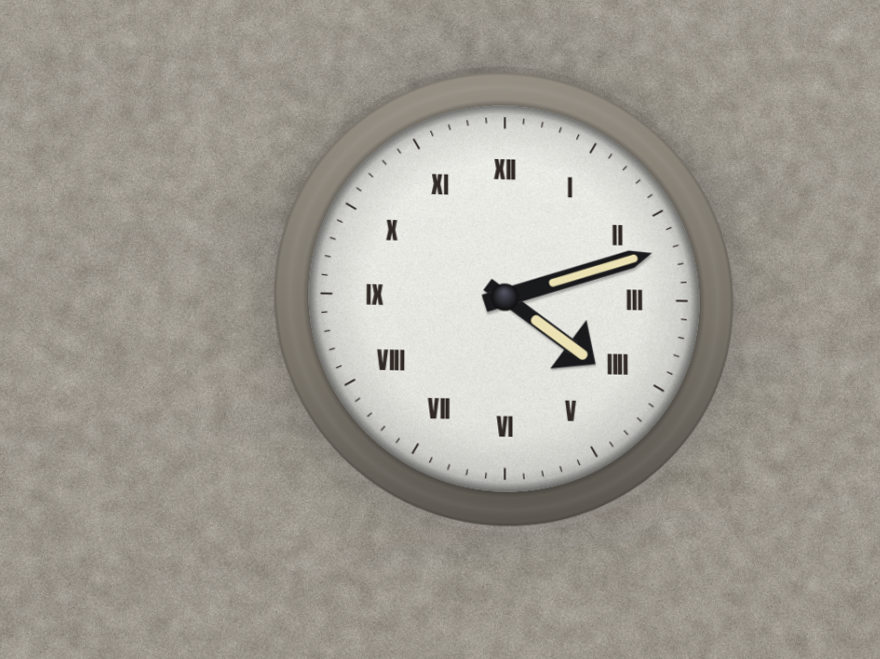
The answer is {"hour": 4, "minute": 12}
